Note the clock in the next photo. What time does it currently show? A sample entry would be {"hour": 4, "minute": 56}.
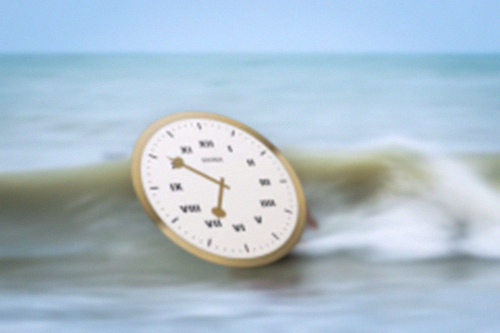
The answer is {"hour": 6, "minute": 51}
